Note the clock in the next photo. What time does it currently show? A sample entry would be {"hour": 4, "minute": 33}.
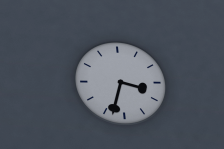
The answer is {"hour": 3, "minute": 33}
